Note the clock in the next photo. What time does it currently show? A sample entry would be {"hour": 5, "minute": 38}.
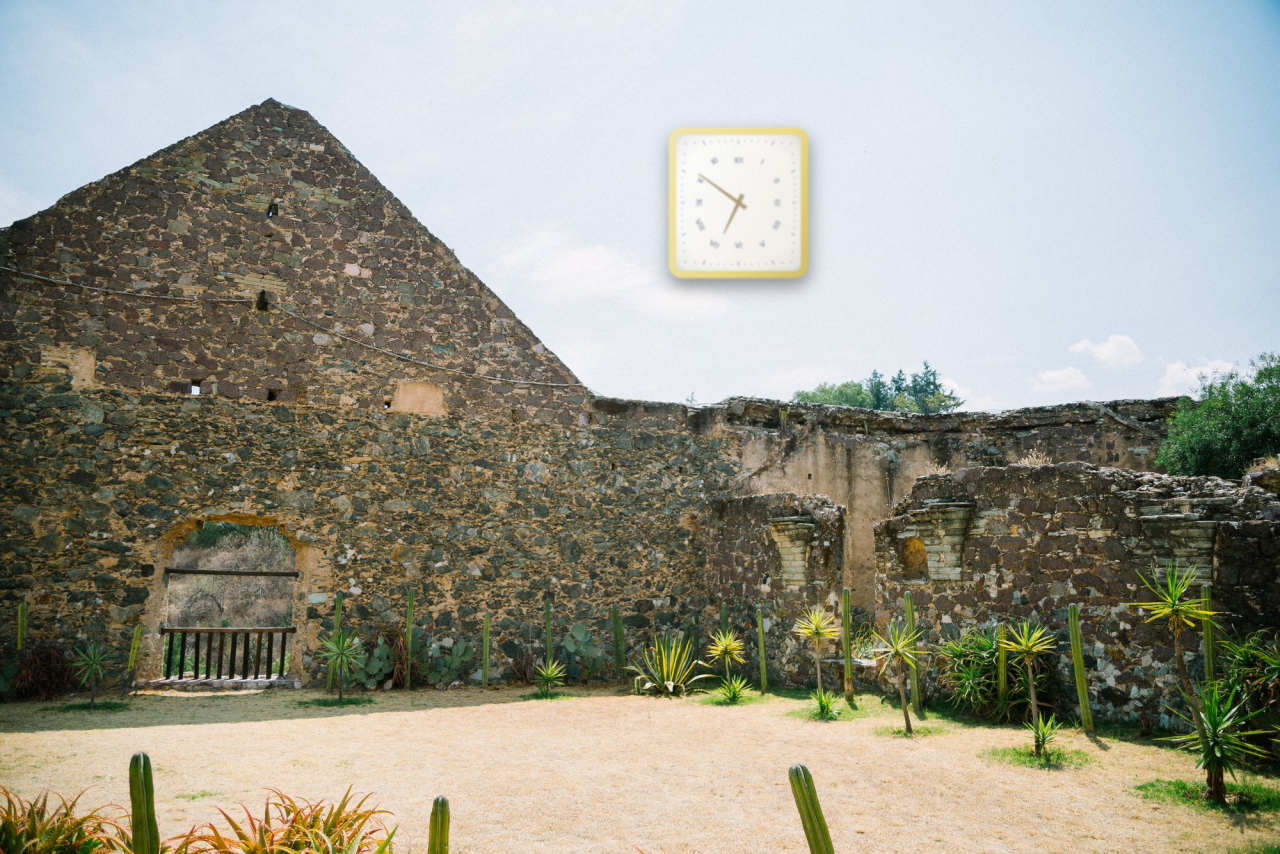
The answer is {"hour": 6, "minute": 51}
